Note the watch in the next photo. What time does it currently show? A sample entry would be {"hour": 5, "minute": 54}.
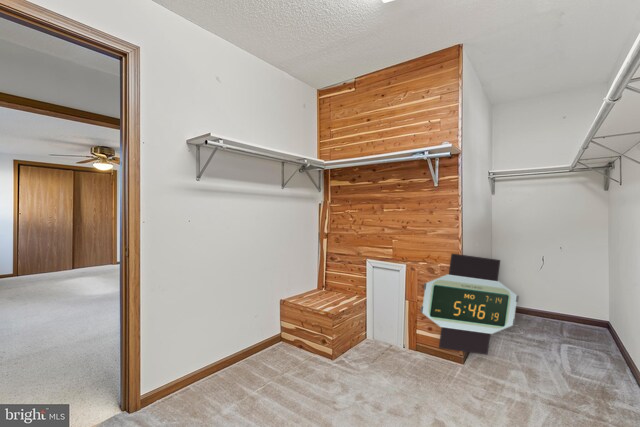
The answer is {"hour": 5, "minute": 46}
